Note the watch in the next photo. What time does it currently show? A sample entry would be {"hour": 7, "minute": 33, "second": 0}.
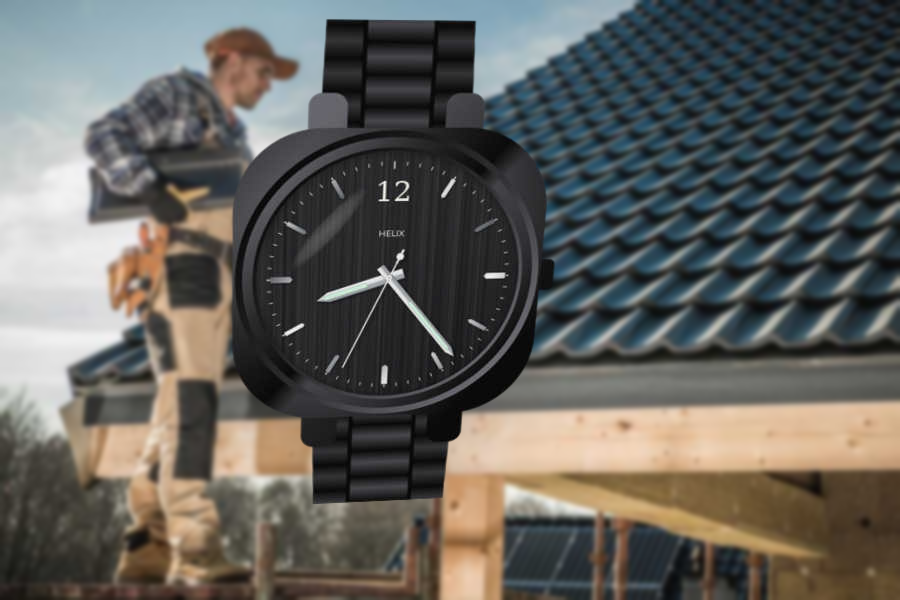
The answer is {"hour": 8, "minute": 23, "second": 34}
